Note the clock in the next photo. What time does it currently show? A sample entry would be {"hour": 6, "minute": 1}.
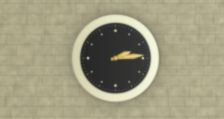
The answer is {"hour": 2, "minute": 14}
